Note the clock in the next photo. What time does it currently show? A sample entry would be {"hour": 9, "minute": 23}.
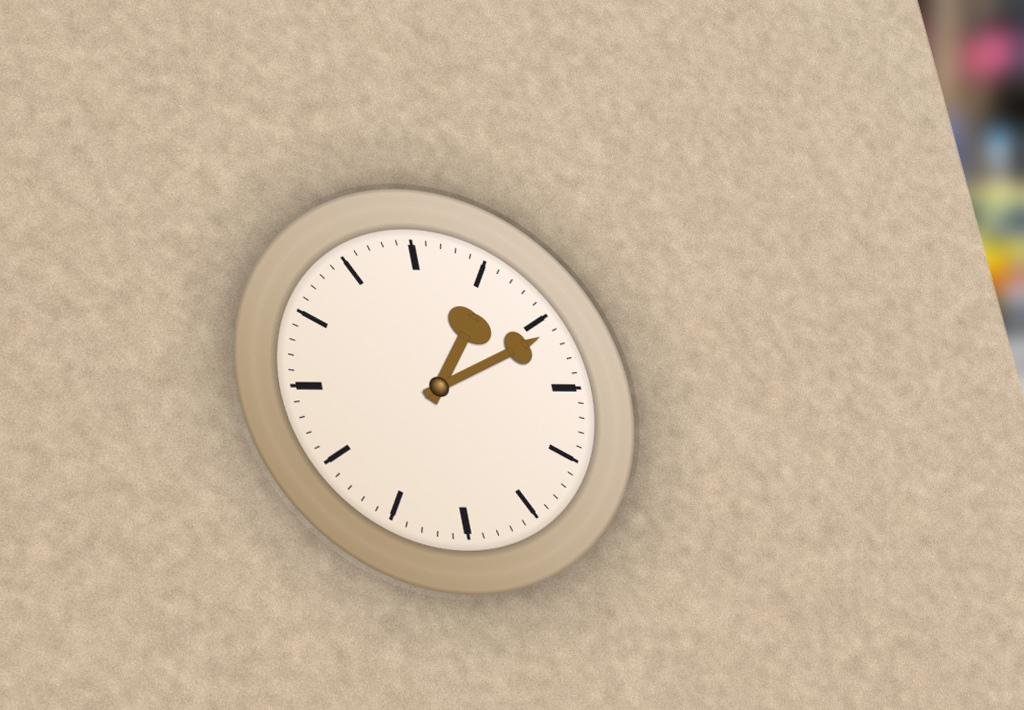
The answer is {"hour": 1, "minute": 11}
